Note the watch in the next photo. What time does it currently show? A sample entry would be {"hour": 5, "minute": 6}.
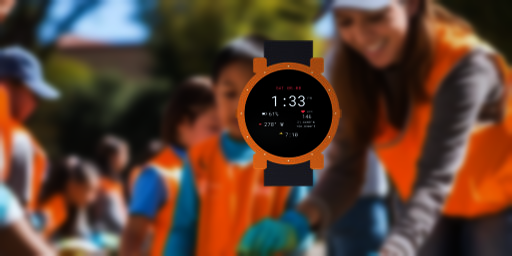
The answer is {"hour": 1, "minute": 33}
